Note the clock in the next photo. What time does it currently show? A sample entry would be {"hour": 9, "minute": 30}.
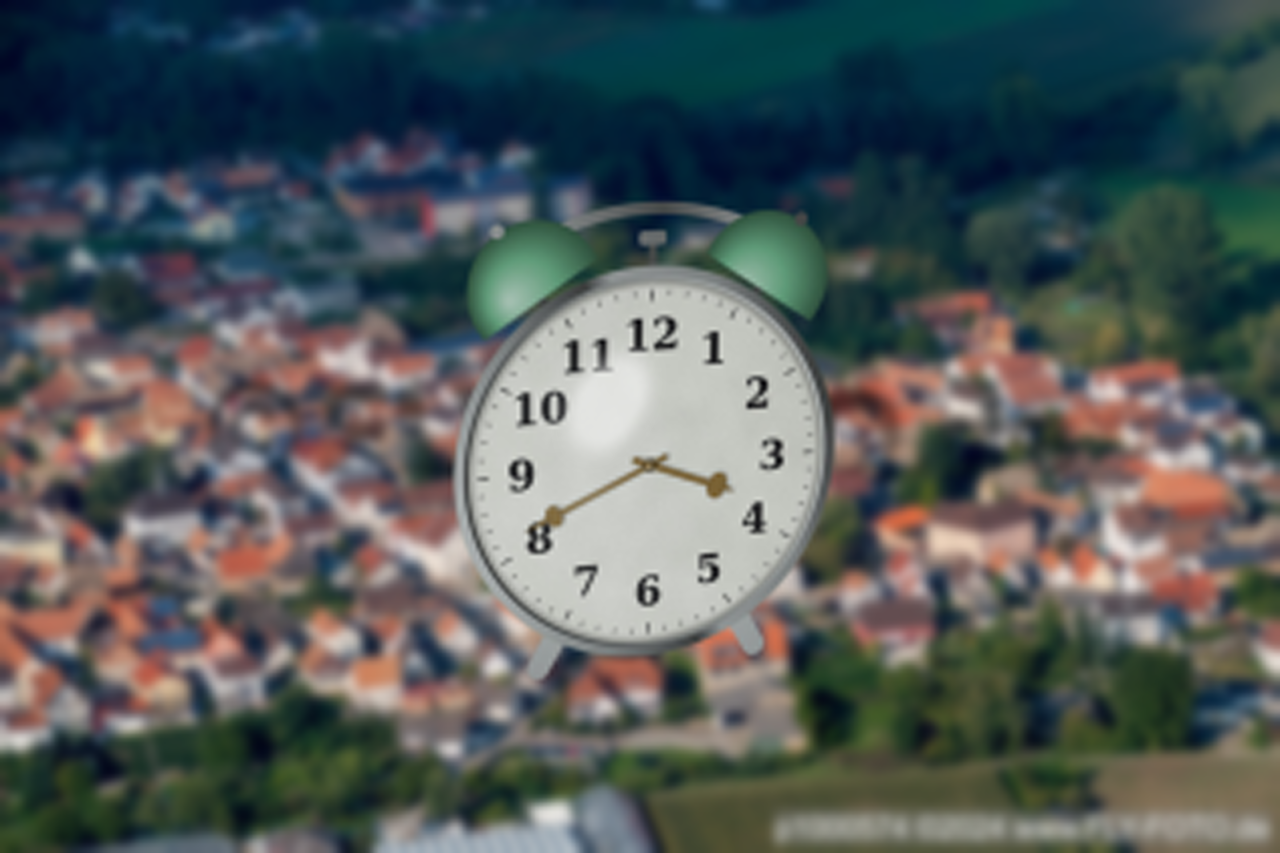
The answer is {"hour": 3, "minute": 41}
